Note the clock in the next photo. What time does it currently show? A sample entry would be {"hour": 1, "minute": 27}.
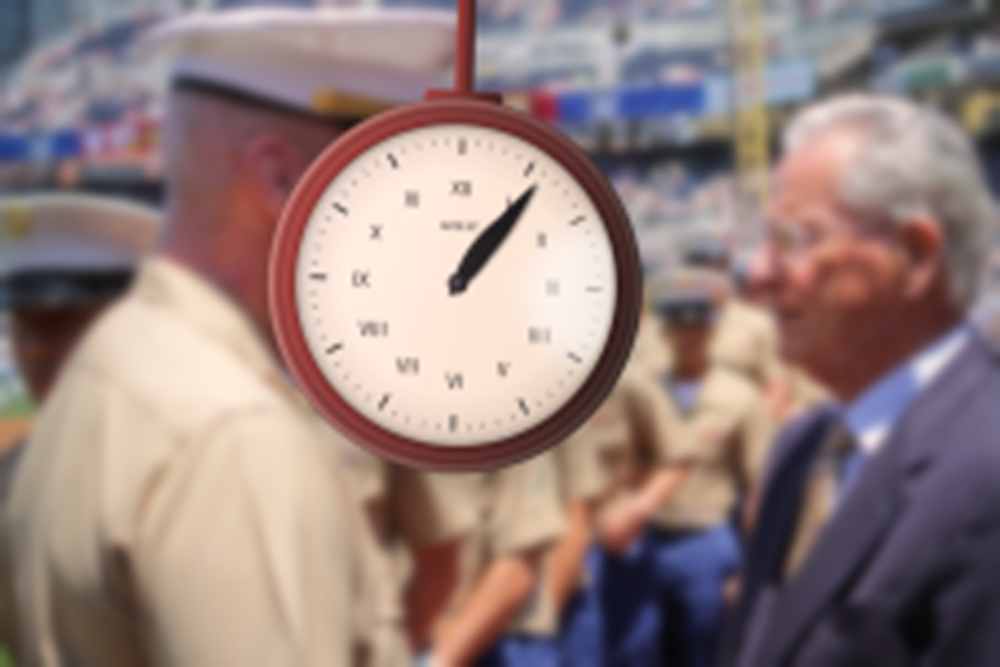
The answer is {"hour": 1, "minute": 6}
